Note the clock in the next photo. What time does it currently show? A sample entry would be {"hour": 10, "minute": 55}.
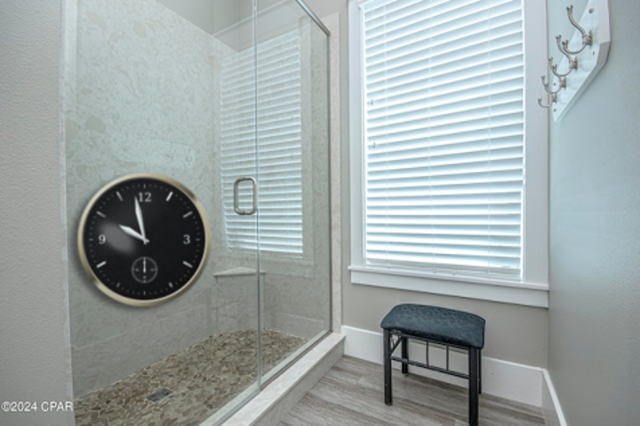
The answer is {"hour": 9, "minute": 58}
